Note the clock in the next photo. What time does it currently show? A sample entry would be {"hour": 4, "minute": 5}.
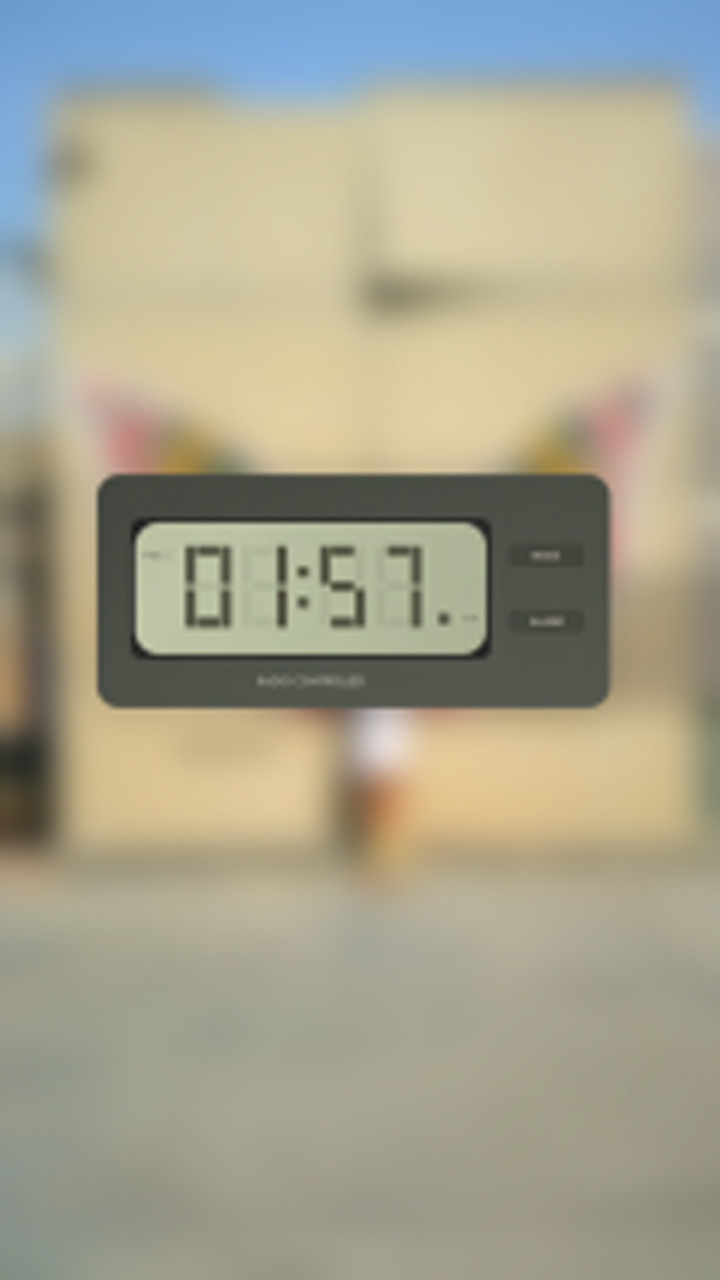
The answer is {"hour": 1, "minute": 57}
